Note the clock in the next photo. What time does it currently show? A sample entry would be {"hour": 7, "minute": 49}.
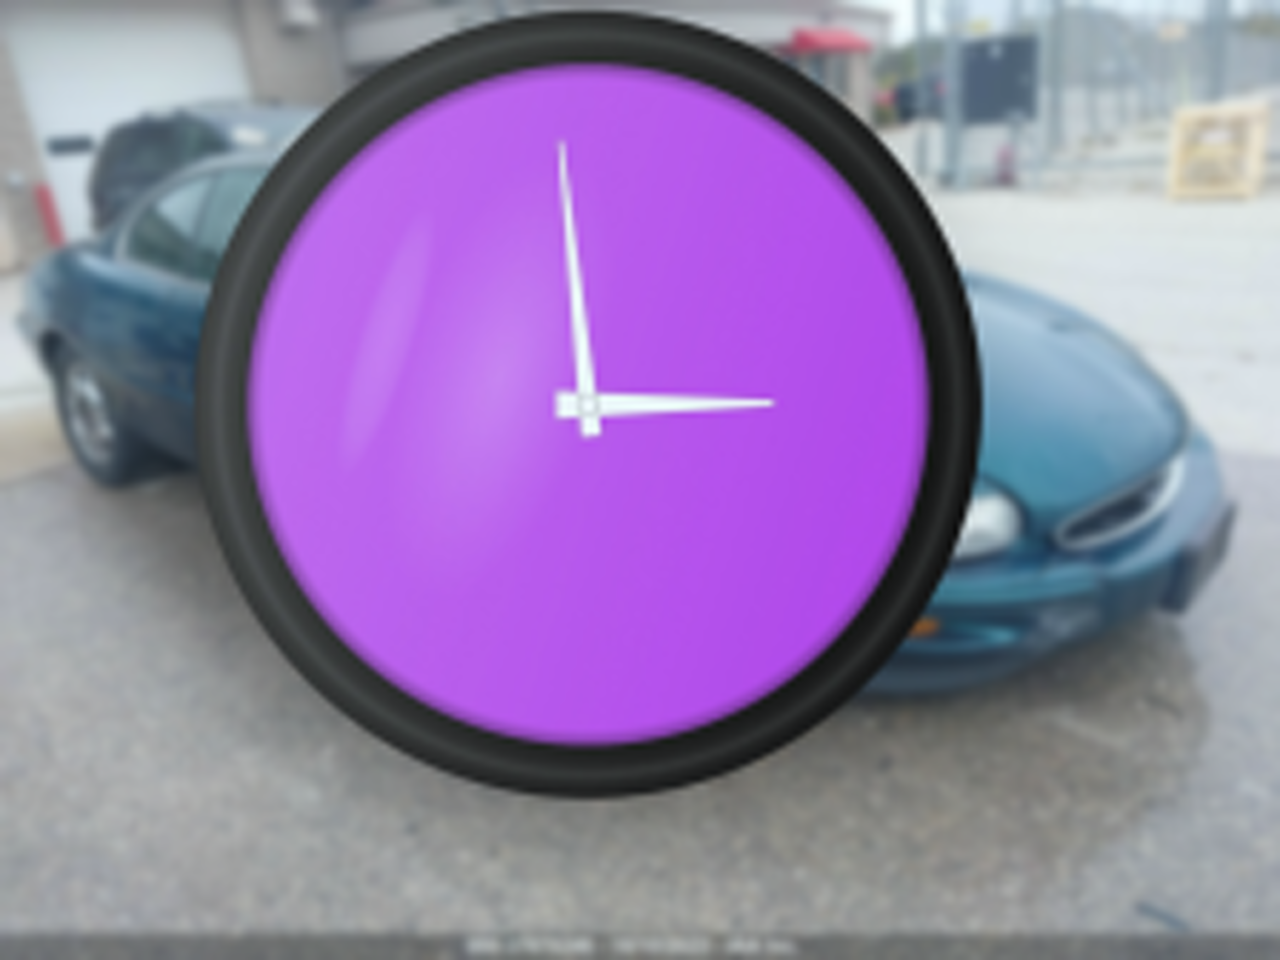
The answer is {"hour": 2, "minute": 59}
